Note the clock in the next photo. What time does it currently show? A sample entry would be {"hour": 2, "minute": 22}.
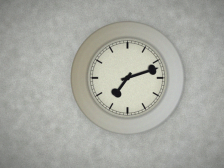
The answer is {"hour": 7, "minute": 12}
